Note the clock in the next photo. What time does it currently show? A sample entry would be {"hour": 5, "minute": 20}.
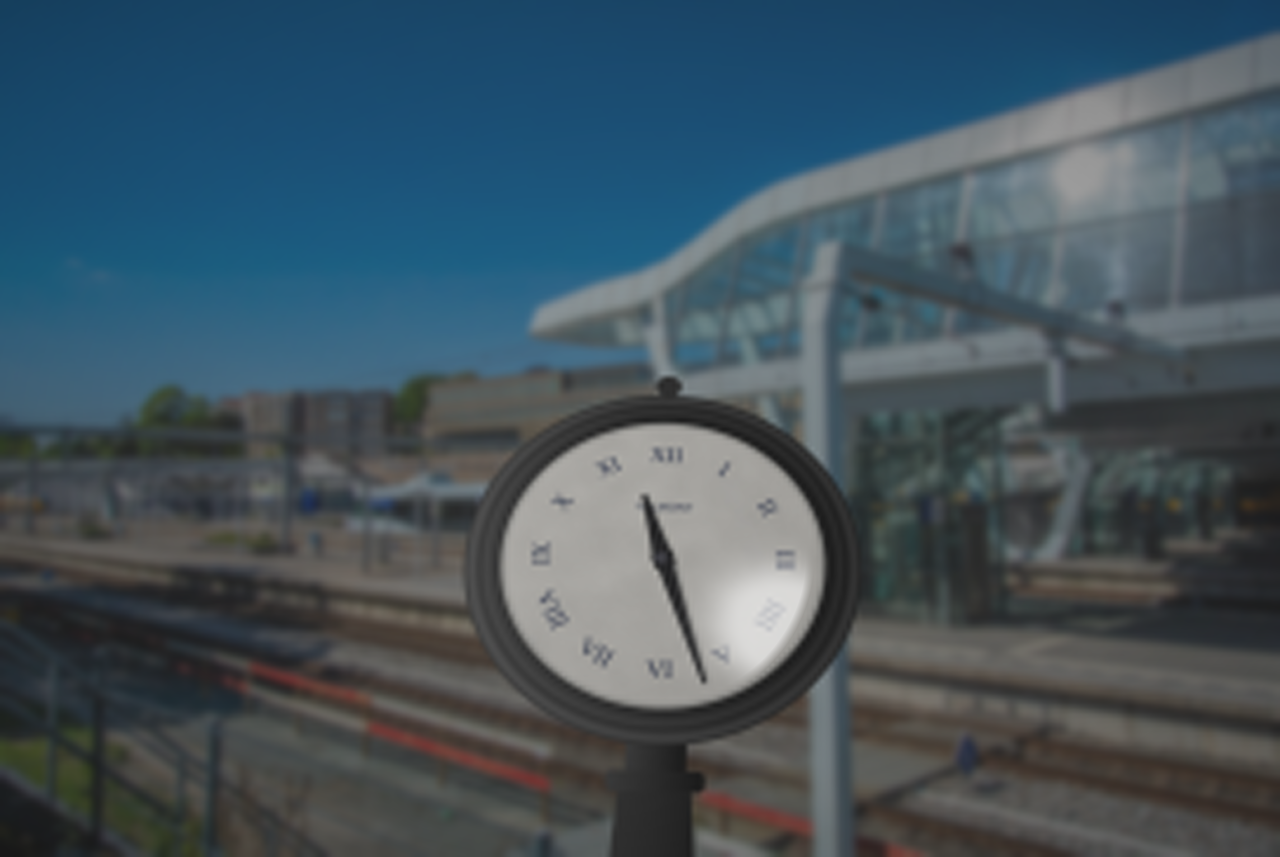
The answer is {"hour": 11, "minute": 27}
